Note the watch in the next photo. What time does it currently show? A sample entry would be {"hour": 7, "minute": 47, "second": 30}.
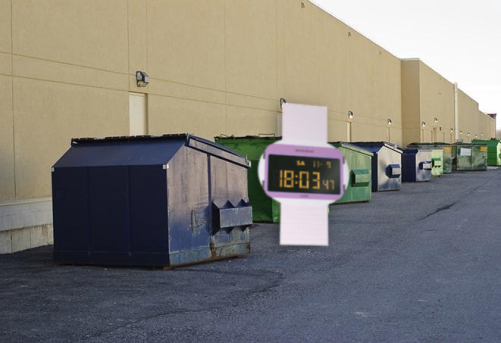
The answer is {"hour": 18, "minute": 3, "second": 47}
